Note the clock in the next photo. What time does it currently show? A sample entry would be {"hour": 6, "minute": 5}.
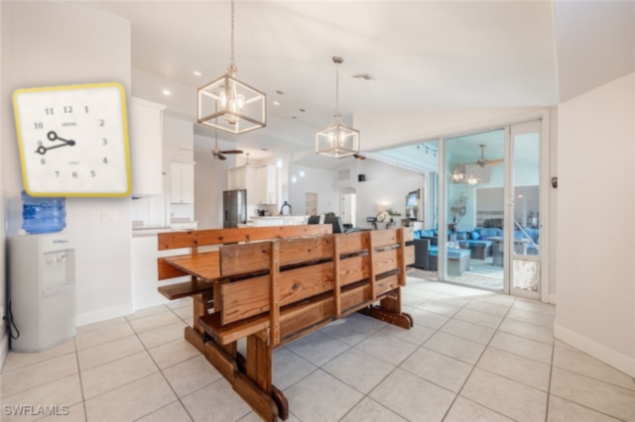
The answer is {"hour": 9, "minute": 43}
